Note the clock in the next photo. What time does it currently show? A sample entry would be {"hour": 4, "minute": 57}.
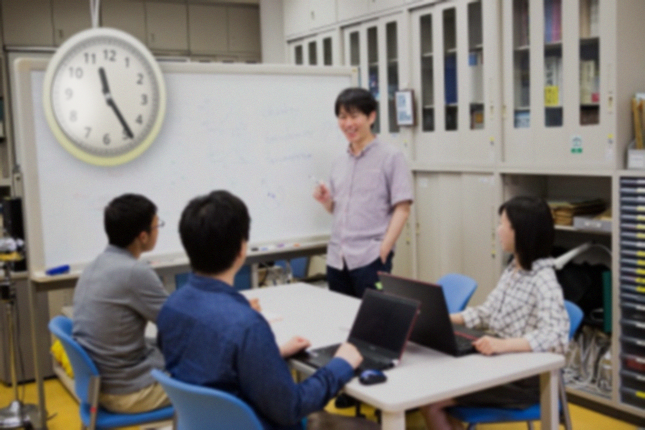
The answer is {"hour": 11, "minute": 24}
